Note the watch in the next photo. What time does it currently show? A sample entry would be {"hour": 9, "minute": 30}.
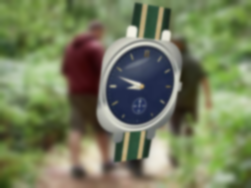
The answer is {"hour": 8, "minute": 48}
